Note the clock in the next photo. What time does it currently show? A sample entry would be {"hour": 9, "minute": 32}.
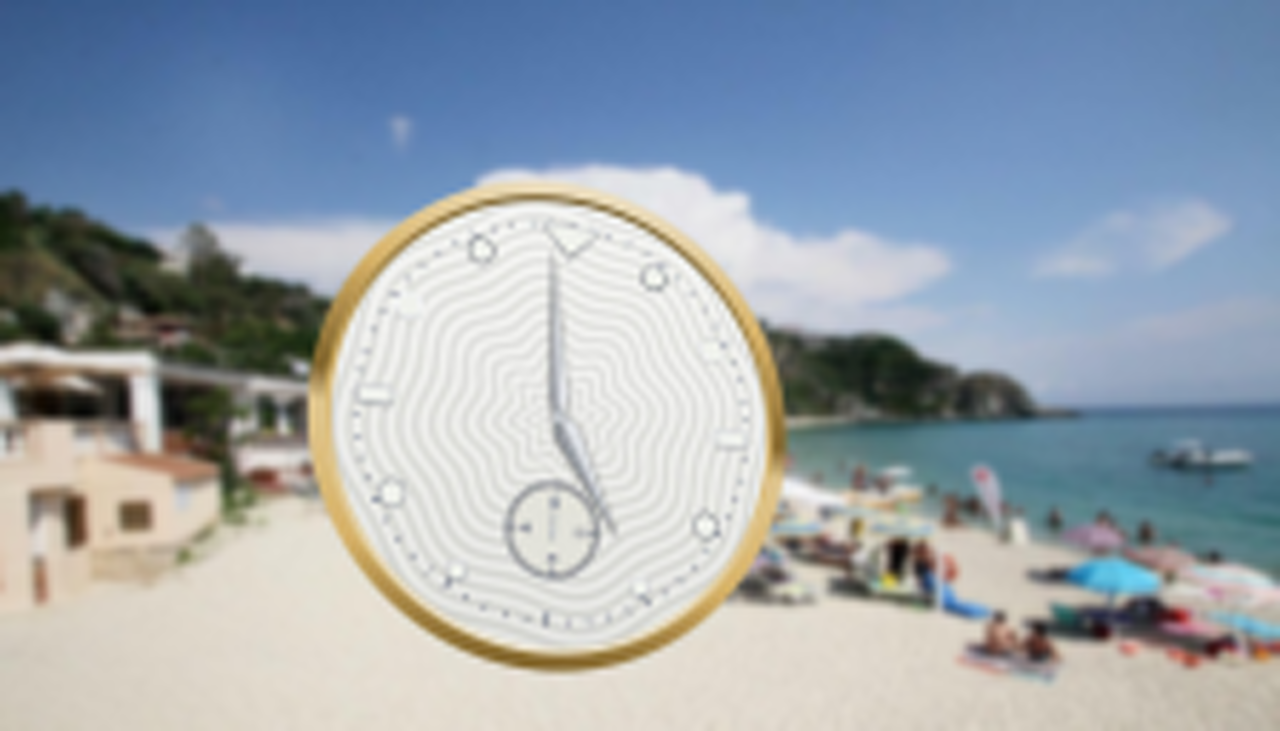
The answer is {"hour": 4, "minute": 59}
